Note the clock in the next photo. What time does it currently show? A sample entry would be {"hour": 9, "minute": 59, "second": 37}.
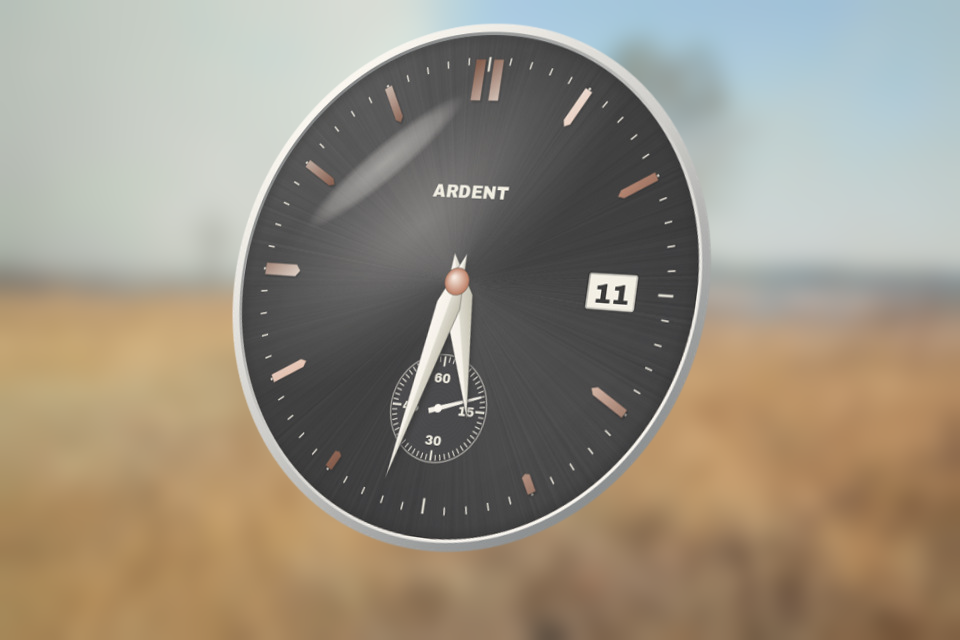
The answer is {"hour": 5, "minute": 32, "second": 12}
